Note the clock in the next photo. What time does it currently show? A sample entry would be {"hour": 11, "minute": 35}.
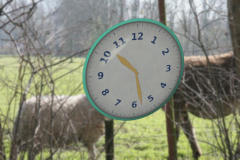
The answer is {"hour": 10, "minute": 28}
